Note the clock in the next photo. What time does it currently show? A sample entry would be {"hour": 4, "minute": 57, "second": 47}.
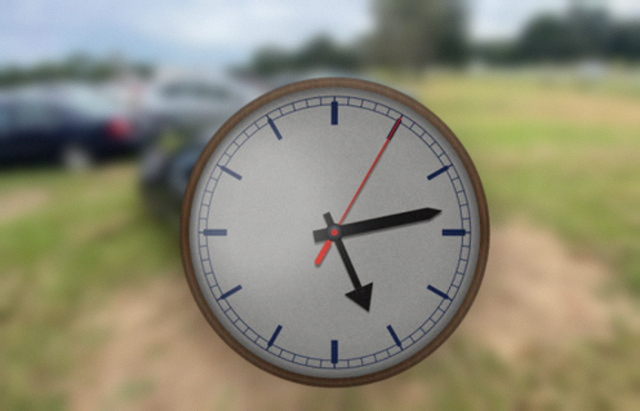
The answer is {"hour": 5, "minute": 13, "second": 5}
